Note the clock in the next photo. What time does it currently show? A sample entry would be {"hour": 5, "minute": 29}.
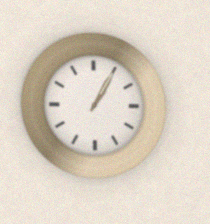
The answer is {"hour": 1, "minute": 5}
